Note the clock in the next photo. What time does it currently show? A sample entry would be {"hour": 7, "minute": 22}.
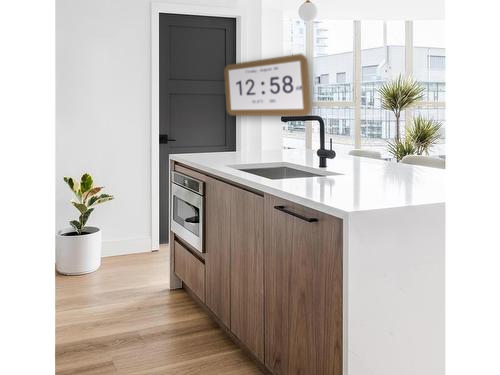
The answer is {"hour": 12, "minute": 58}
